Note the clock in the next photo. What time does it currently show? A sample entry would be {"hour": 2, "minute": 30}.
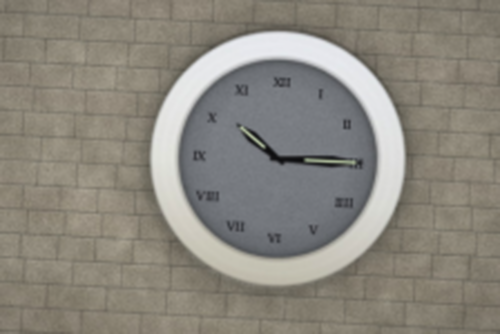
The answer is {"hour": 10, "minute": 15}
